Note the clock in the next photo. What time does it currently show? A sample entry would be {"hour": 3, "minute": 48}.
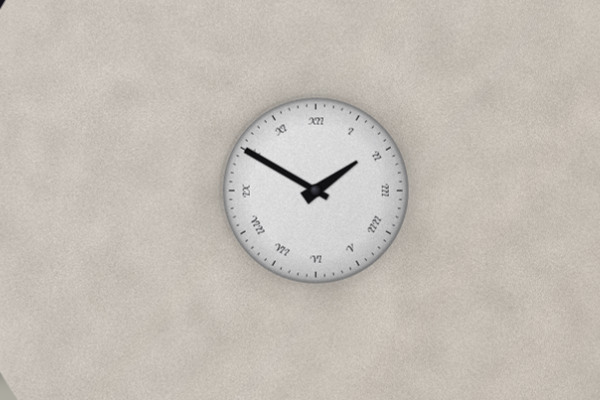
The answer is {"hour": 1, "minute": 50}
